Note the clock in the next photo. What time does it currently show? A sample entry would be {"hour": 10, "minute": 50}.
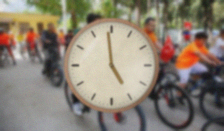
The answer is {"hour": 4, "minute": 59}
